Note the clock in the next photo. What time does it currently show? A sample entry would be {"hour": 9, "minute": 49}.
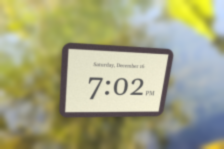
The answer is {"hour": 7, "minute": 2}
